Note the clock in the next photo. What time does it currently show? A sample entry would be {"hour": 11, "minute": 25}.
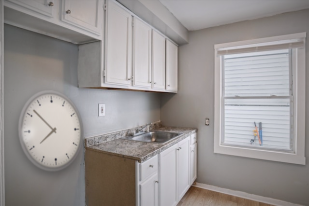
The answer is {"hour": 7, "minute": 52}
